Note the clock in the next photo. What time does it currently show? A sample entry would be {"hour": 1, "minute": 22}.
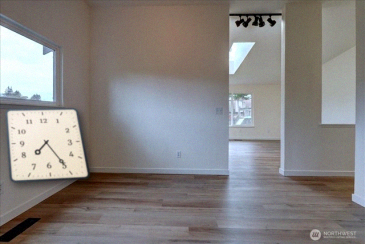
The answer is {"hour": 7, "minute": 25}
